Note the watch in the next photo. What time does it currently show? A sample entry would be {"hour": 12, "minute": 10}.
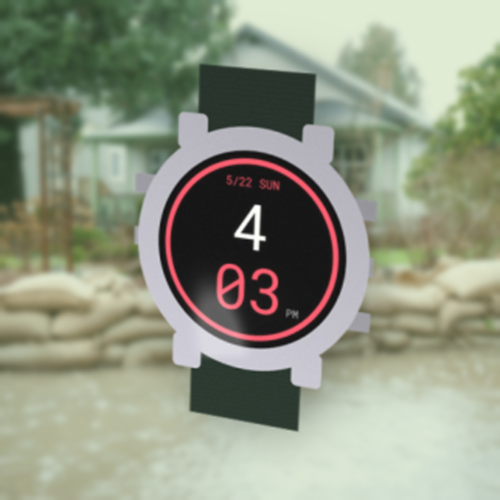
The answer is {"hour": 4, "minute": 3}
